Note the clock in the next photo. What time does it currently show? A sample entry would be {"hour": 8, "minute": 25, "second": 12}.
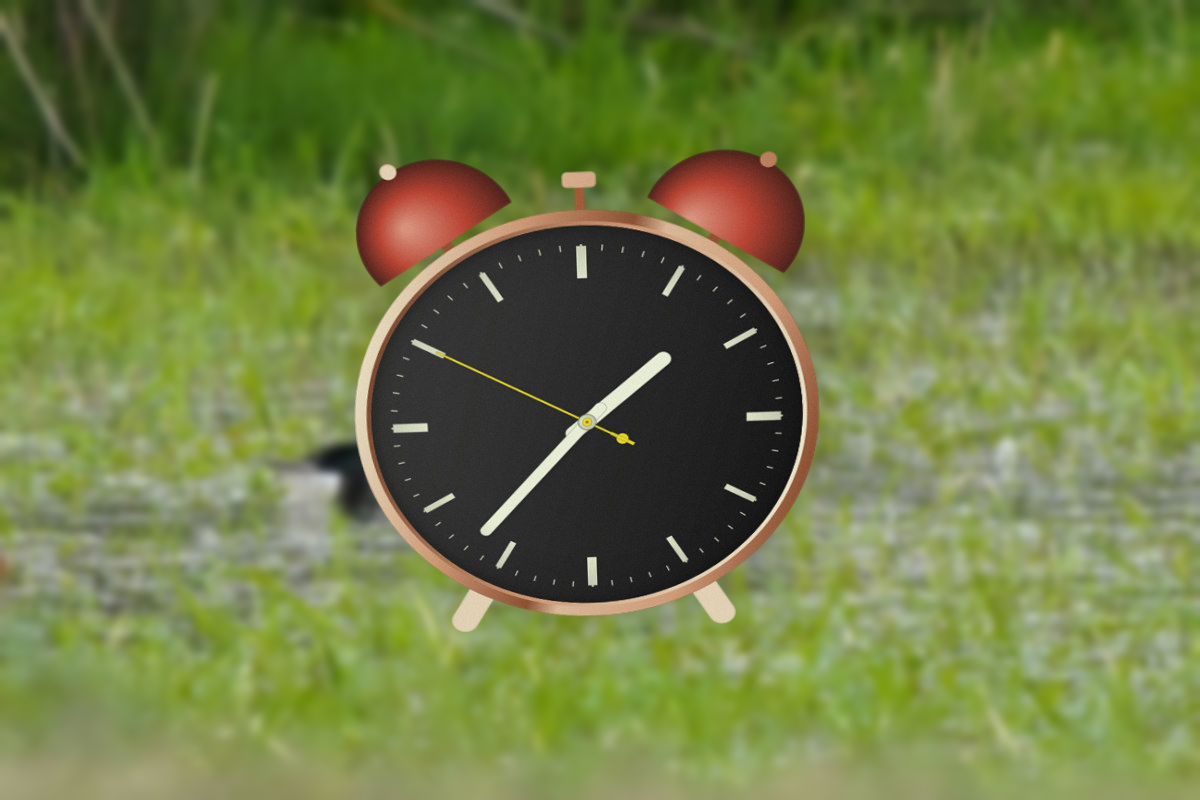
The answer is {"hour": 1, "minute": 36, "second": 50}
